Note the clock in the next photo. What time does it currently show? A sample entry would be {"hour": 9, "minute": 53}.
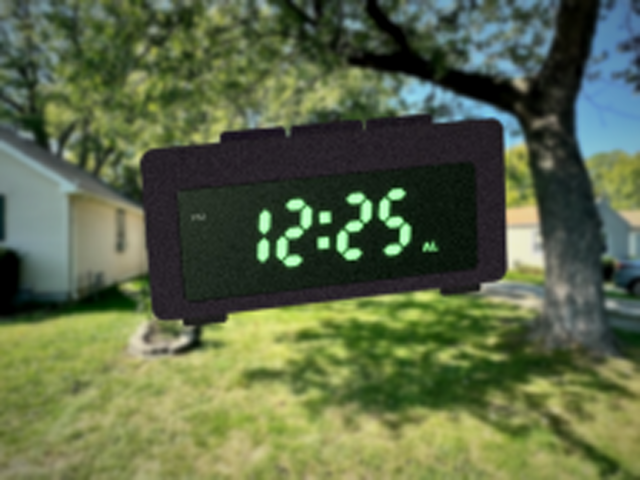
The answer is {"hour": 12, "minute": 25}
